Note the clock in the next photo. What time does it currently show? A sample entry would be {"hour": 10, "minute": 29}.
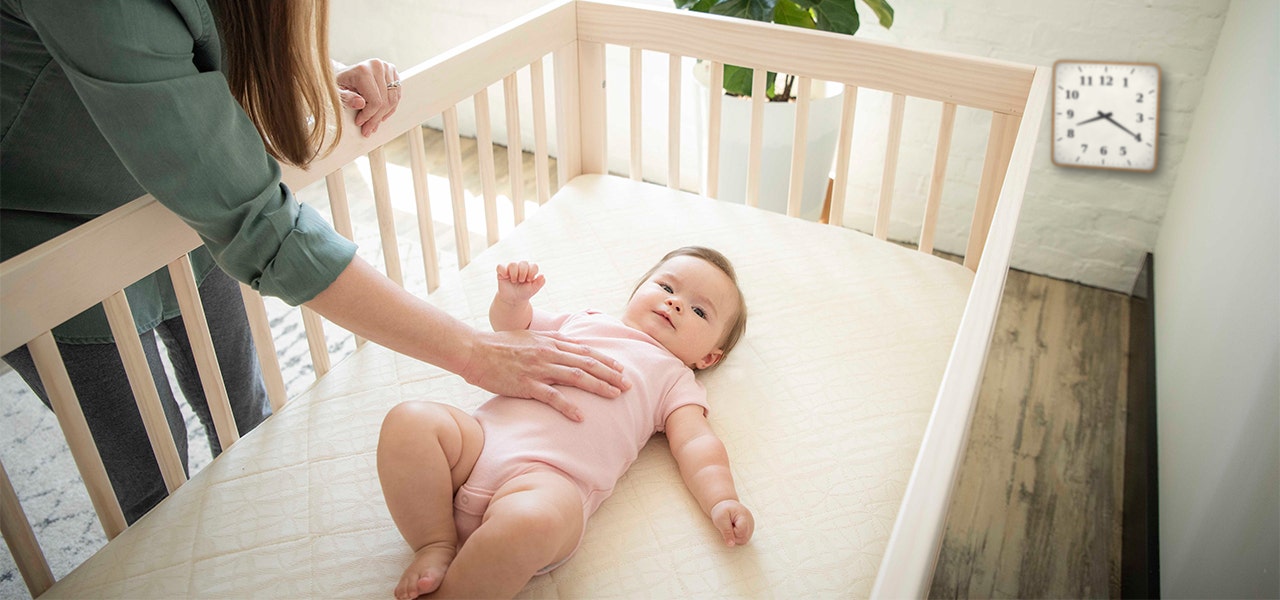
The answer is {"hour": 8, "minute": 20}
